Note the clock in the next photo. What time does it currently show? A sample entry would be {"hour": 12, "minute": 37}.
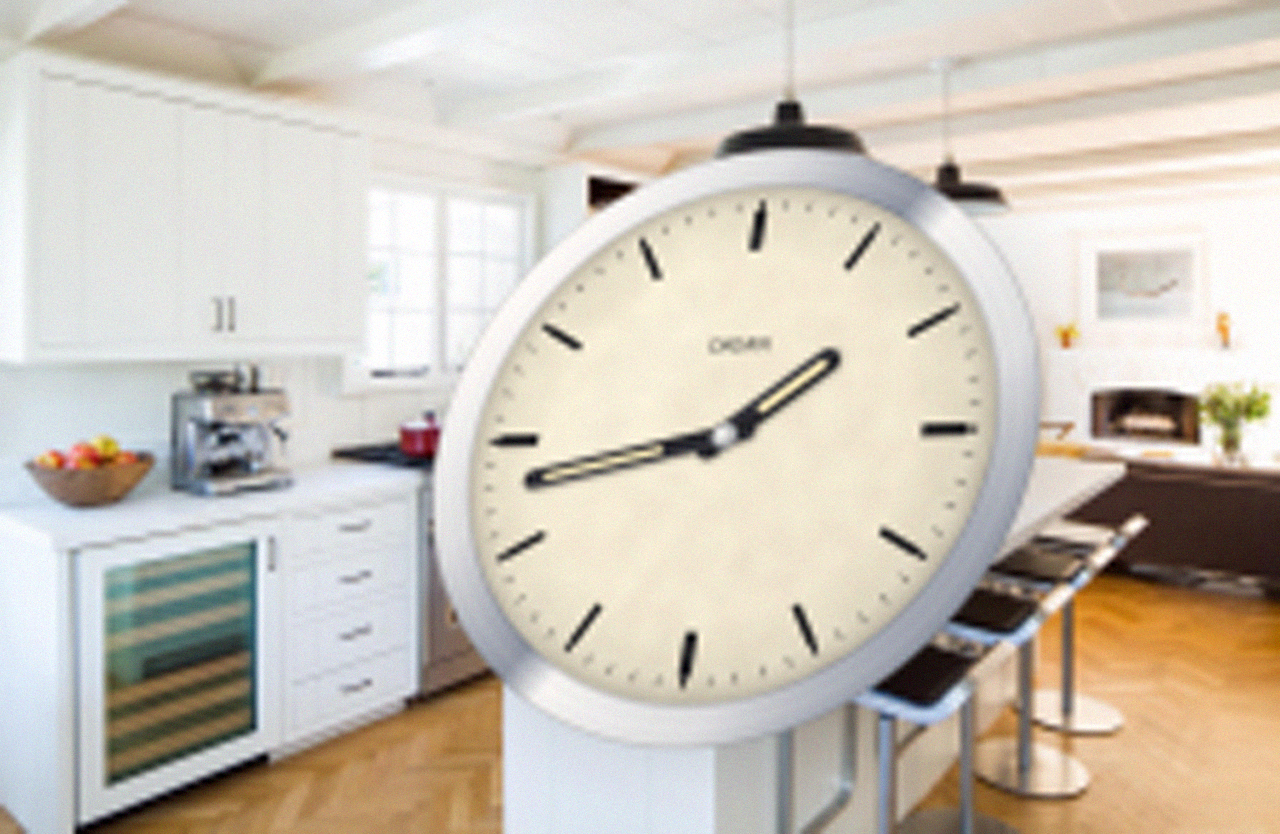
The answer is {"hour": 1, "minute": 43}
